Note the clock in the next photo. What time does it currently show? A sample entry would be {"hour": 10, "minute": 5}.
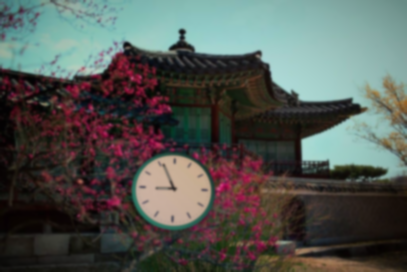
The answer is {"hour": 8, "minute": 56}
